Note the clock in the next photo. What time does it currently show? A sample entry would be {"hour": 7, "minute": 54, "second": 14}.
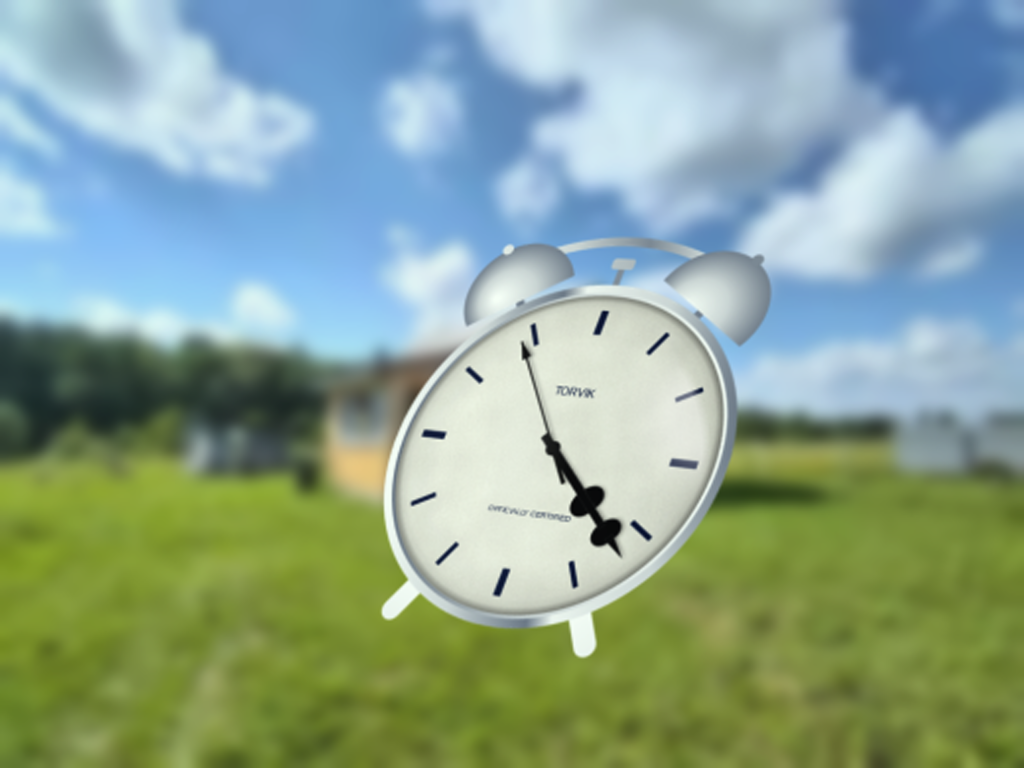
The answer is {"hour": 4, "minute": 21, "second": 54}
